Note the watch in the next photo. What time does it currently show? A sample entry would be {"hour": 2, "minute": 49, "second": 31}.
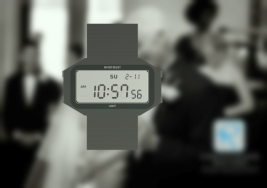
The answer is {"hour": 10, "minute": 57, "second": 56}
